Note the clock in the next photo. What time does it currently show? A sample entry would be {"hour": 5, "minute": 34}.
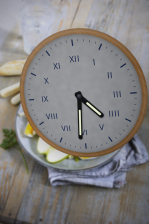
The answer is {"hour": 4, "minute": 31}
